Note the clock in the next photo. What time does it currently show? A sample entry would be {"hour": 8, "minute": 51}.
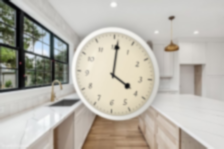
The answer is {"hour": 4, "minute": 1}
